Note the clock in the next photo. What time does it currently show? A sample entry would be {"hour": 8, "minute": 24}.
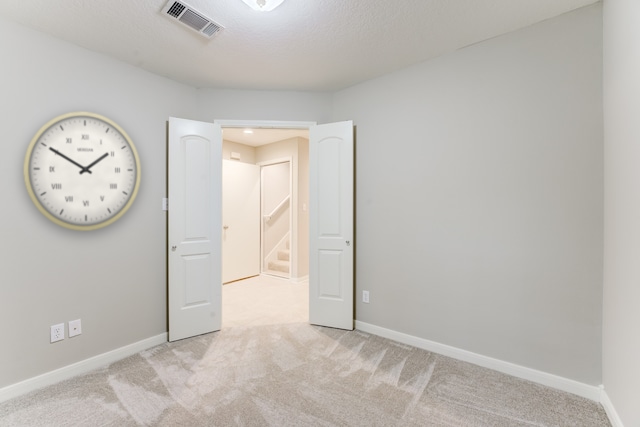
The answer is {"hour": 1, "minute": 50}
